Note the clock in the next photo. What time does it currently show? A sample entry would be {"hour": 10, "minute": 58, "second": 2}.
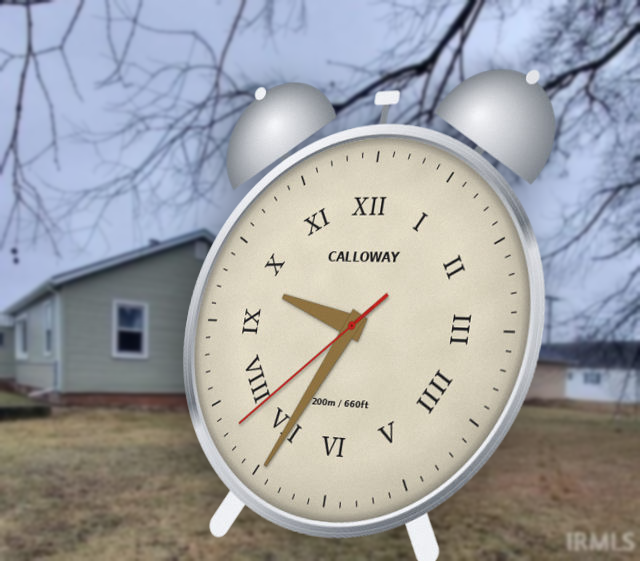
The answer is {"hour": 9, "minute": 34, "second": 38}
